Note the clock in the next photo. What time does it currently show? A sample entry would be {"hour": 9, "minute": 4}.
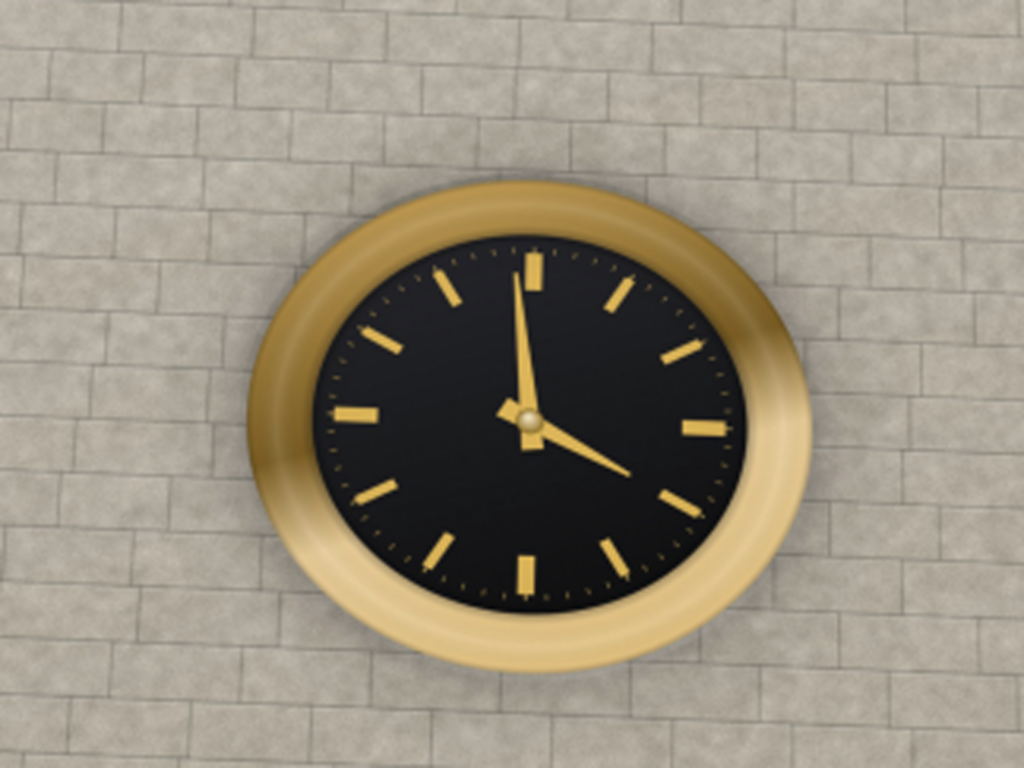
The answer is {"hour": 3, "minute": 59}
